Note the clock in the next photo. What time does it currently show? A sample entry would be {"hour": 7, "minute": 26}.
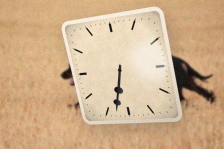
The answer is {"hour": 6, "minute": 33}
